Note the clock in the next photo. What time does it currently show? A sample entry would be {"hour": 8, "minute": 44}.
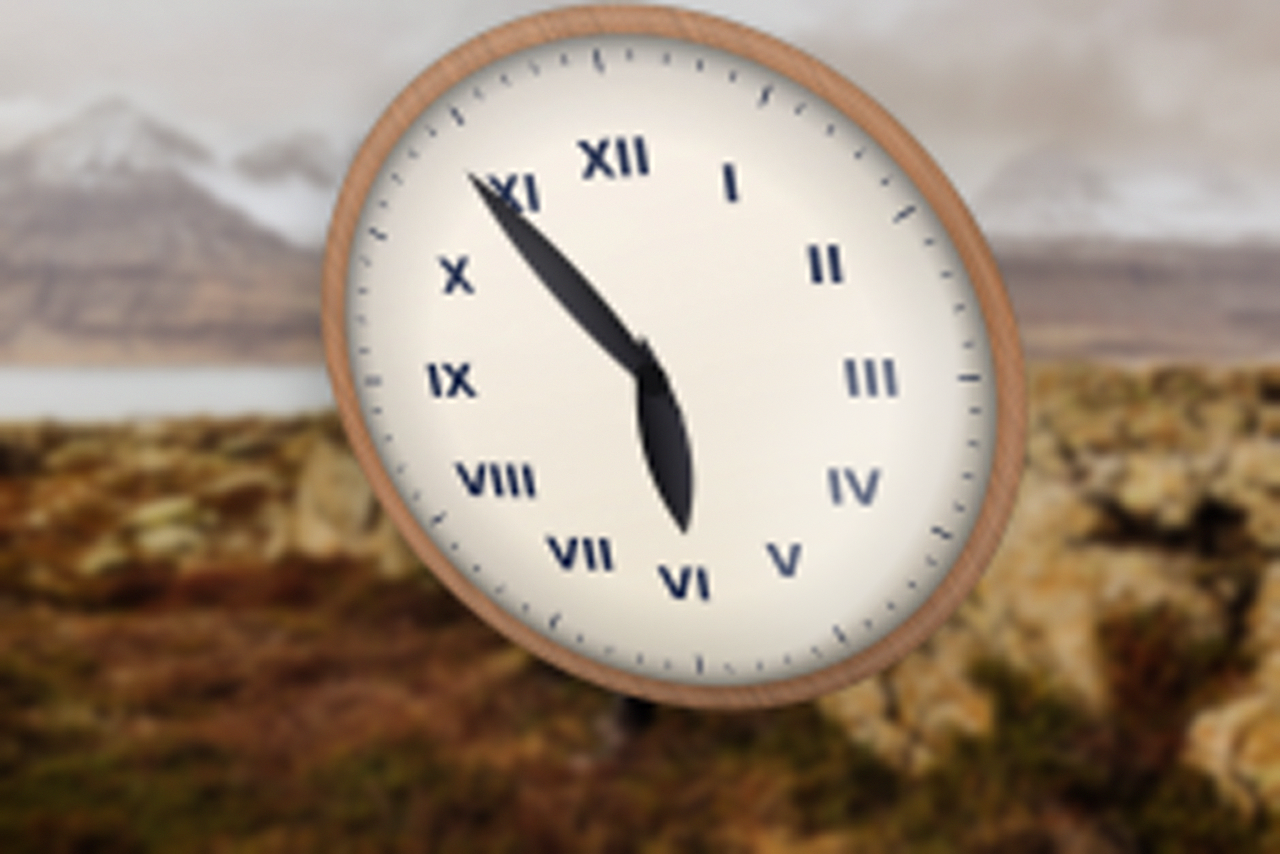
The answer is {"hour": 5, "minute": 54}
